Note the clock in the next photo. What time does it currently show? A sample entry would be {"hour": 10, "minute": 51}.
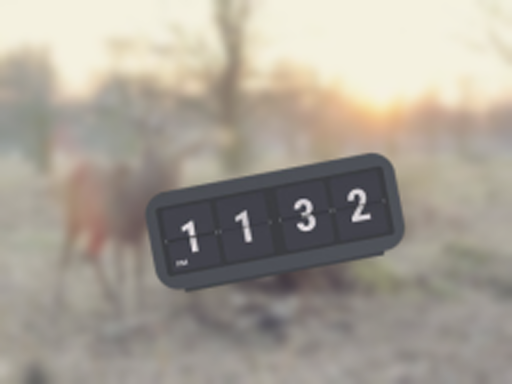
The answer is {"hour": 11, "minute": 32}
